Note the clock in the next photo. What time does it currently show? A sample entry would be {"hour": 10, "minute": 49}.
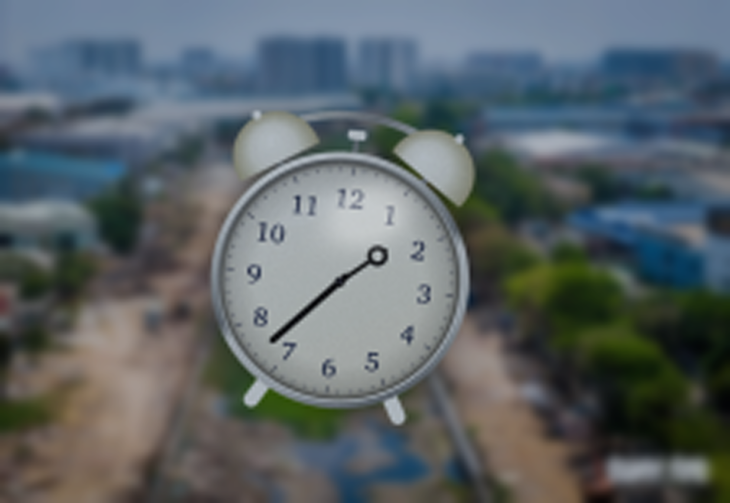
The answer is {"hour": 1, "minute": 37}
